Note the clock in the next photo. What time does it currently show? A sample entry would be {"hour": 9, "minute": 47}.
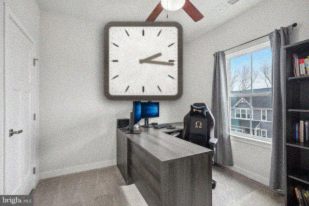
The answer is {"hour": 2, "minute": 16}
